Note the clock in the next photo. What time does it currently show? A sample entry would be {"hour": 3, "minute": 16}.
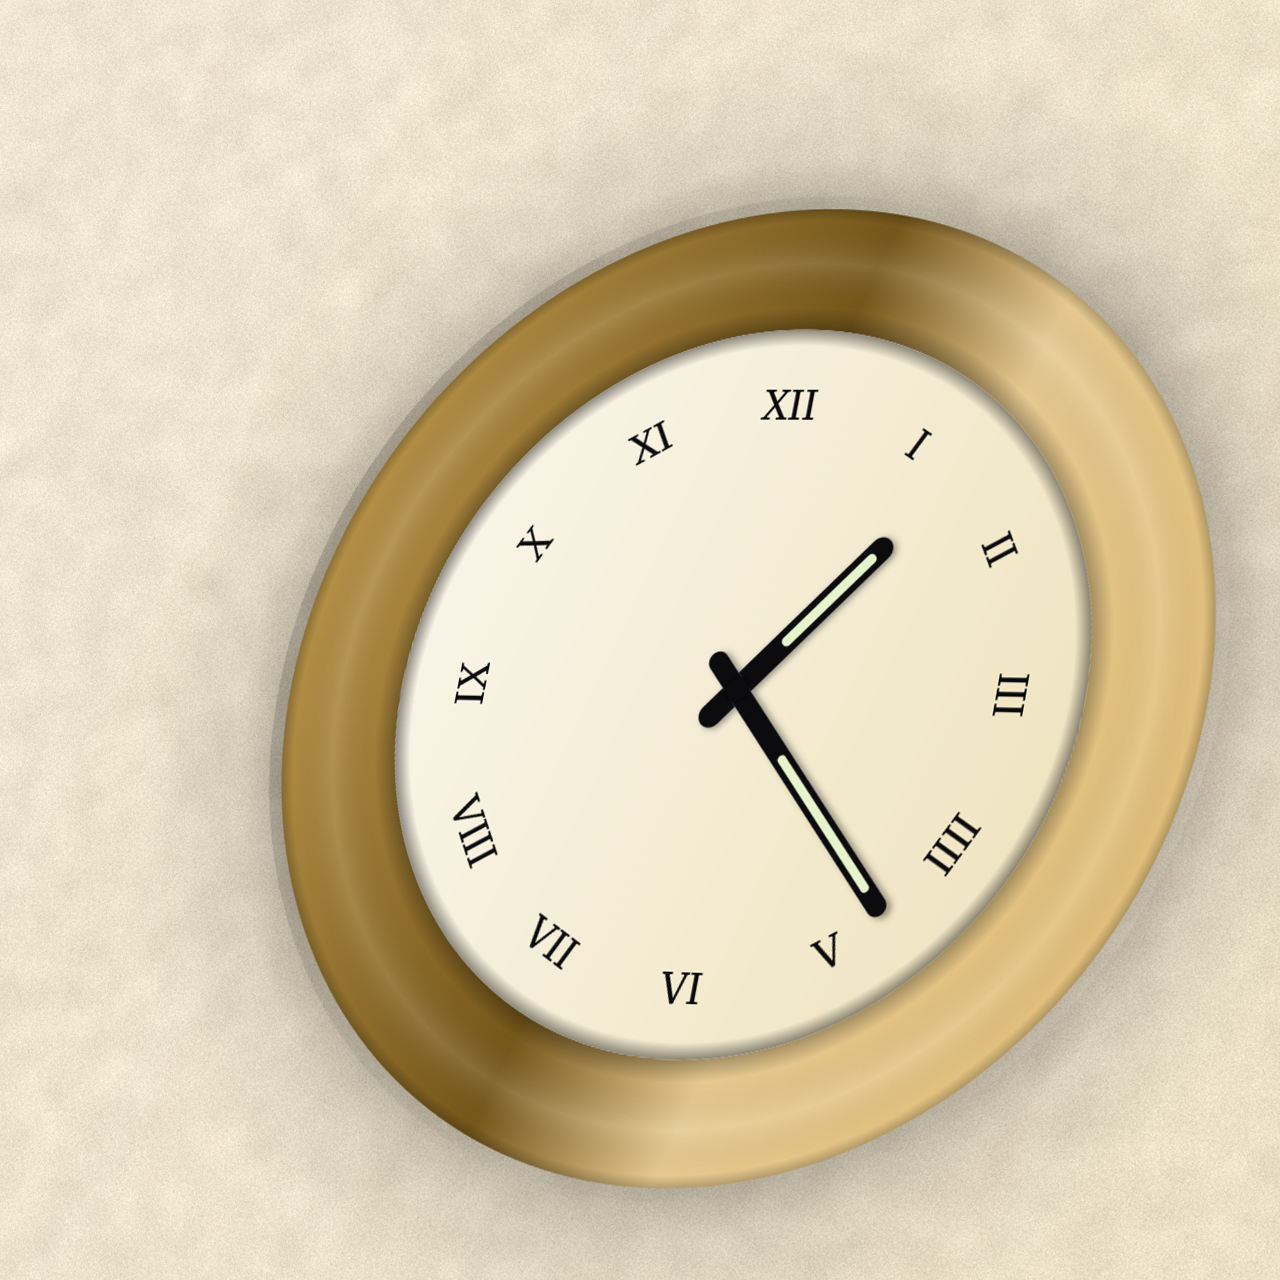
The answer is {"hour": 1, "minute": 23}
